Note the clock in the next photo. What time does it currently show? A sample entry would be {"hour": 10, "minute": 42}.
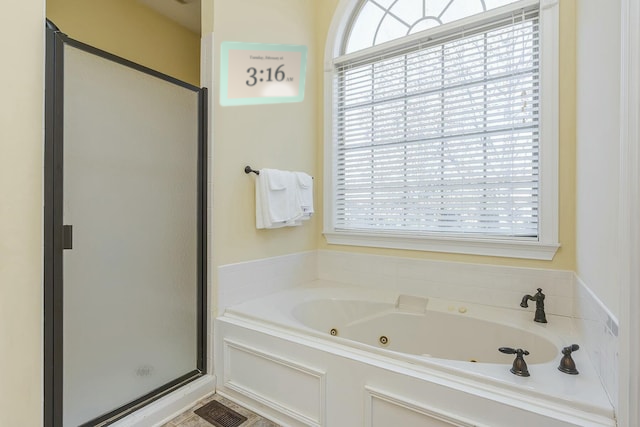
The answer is {"hour": 3, "minute": 16}
